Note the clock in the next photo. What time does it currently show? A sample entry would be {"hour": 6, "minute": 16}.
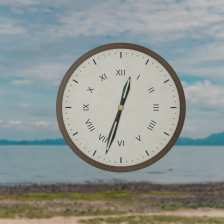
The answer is {"hour": 12, "minute": 33}
